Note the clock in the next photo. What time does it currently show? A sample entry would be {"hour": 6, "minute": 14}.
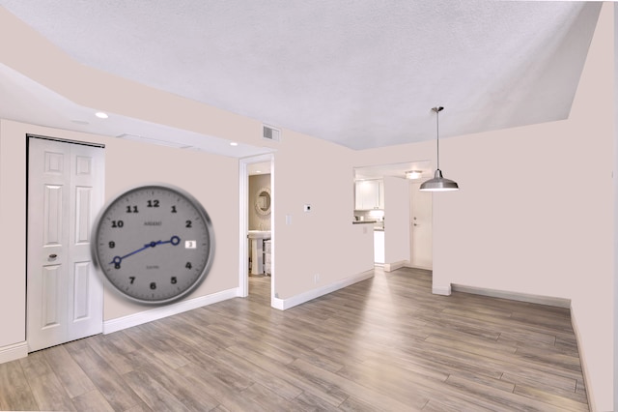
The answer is {"hour": 2, "minute": 41}
